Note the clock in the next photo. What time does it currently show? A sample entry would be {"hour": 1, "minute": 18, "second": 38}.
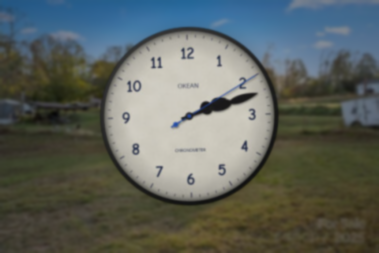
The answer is {"hour": 2, "minute": 12, "second": 10}
